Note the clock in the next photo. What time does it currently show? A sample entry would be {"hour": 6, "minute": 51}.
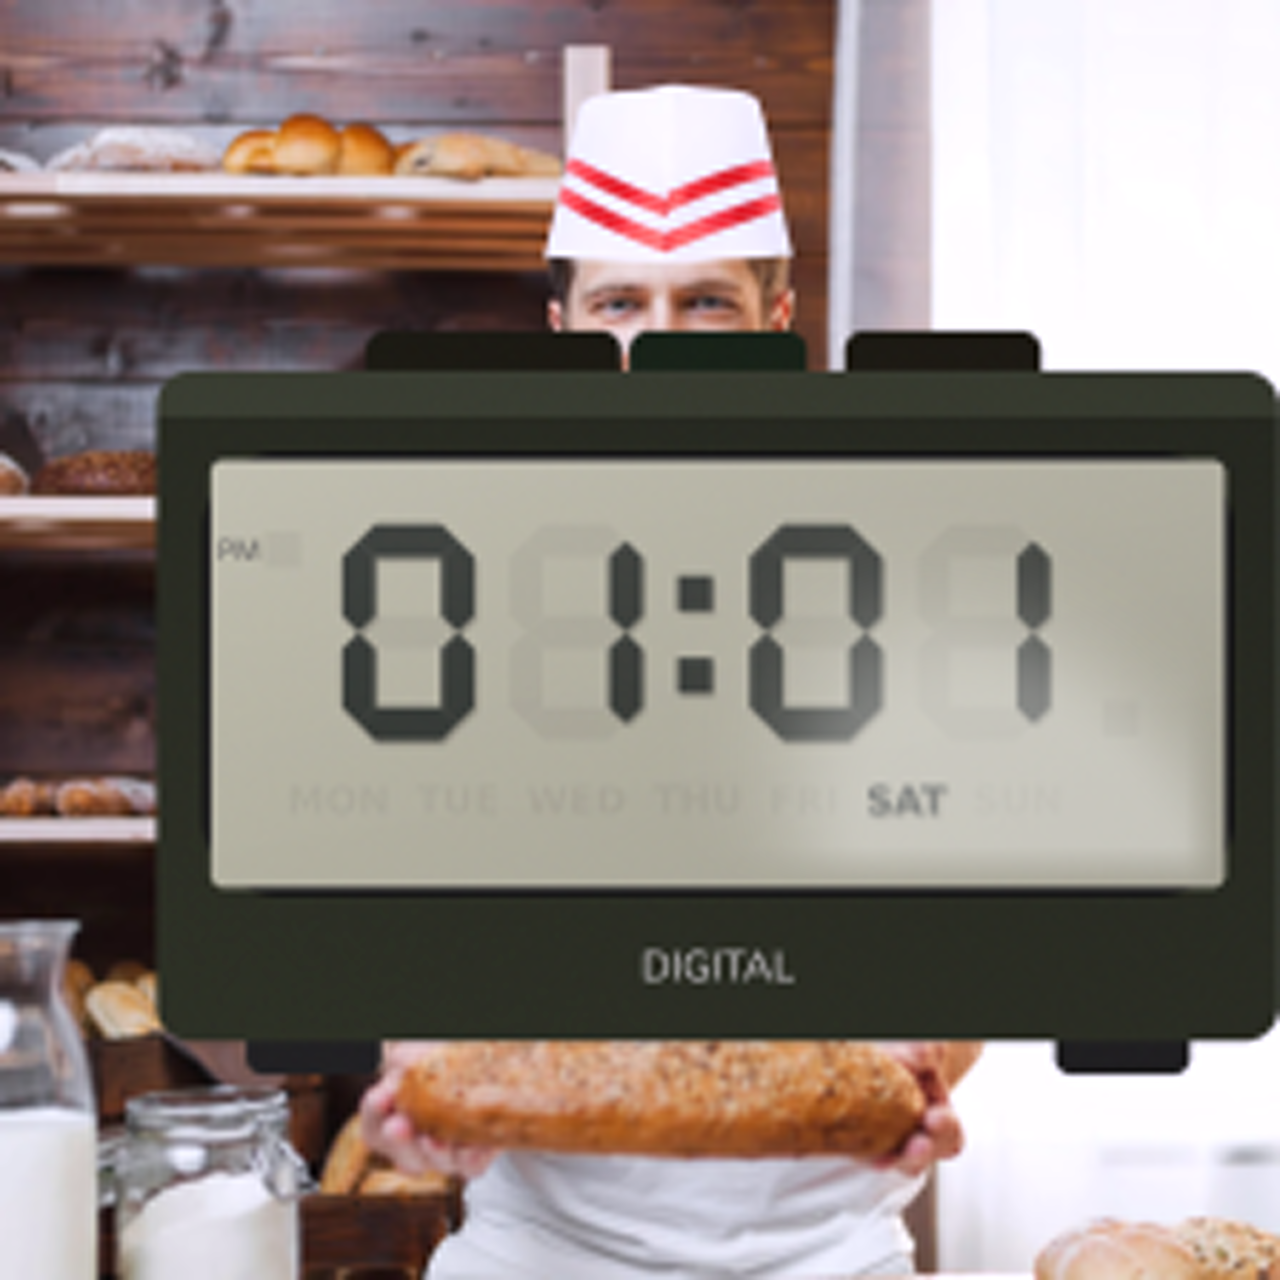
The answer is {"hour": 1, "minute": 1}
